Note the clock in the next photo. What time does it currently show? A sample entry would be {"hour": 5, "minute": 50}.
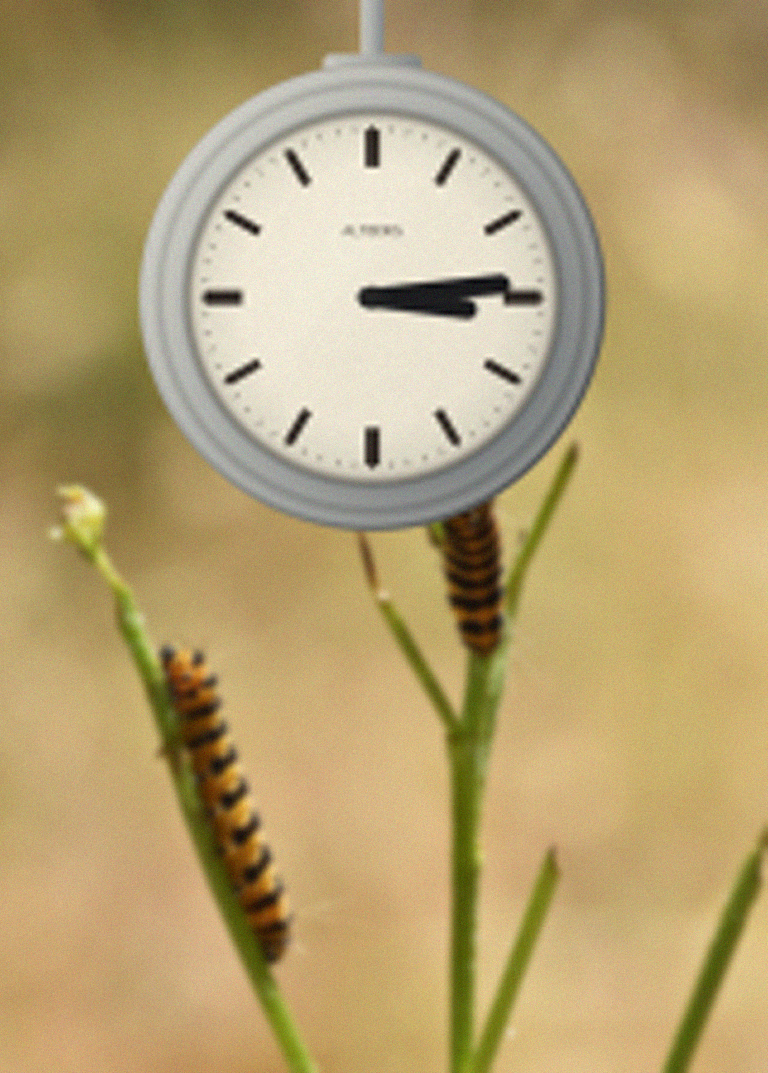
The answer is {"hour": 3, "minute": 14}
